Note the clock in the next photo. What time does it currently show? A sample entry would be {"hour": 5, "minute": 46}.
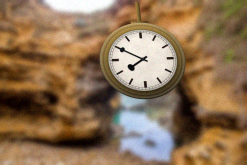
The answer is {"hour": 7, "minute": 50}
